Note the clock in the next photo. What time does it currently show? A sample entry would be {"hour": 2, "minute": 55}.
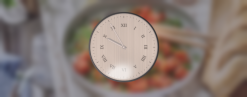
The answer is {"hour": 9, "minute": 55}
